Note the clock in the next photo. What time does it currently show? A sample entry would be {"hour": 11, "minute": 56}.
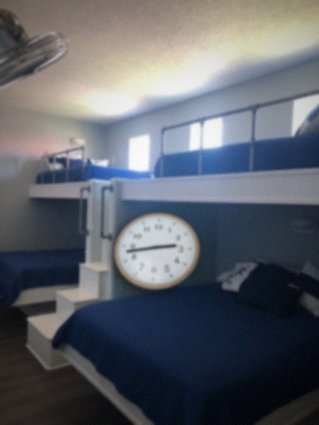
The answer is {"hour": 2, "minute": 43}
